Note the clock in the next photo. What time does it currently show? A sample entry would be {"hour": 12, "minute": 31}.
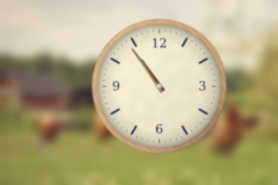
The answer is {"hour": 10, "minute": 54}
